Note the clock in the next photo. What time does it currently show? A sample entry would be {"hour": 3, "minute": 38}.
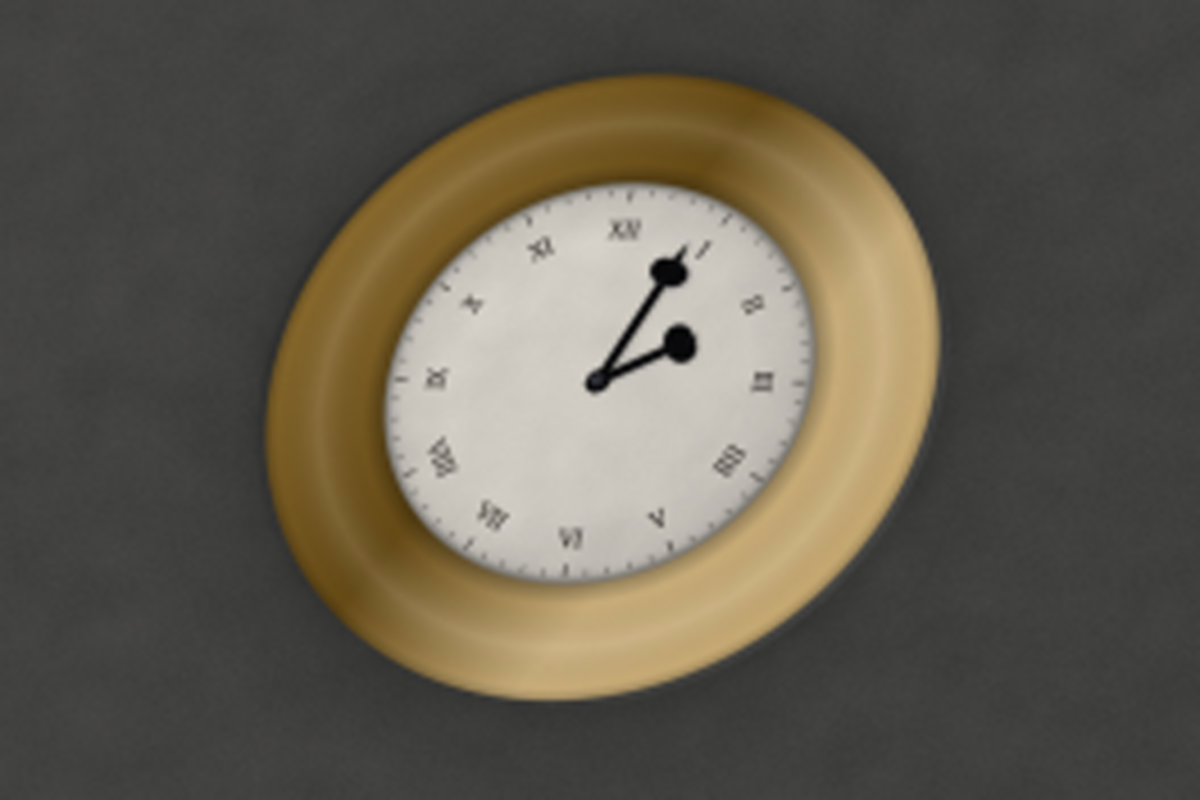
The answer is {"hour": 2, "minute": 4}
